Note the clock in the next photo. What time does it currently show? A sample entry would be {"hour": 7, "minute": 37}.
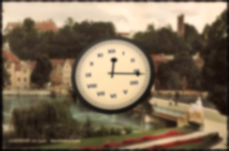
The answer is {"hour": 12, "minute": 16}
